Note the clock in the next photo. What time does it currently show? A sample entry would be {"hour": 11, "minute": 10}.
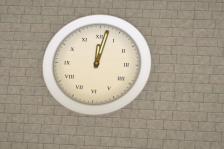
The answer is {"hour": 12, "minute": 2}
